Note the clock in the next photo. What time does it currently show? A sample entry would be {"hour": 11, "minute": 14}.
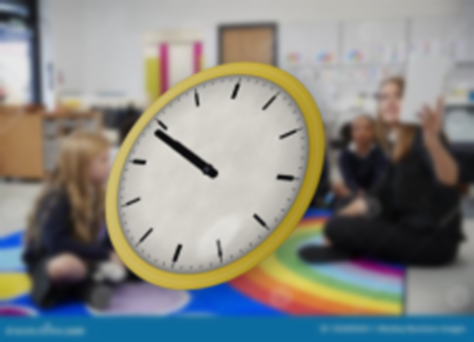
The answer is {"hour": 9, "minute": 49}
